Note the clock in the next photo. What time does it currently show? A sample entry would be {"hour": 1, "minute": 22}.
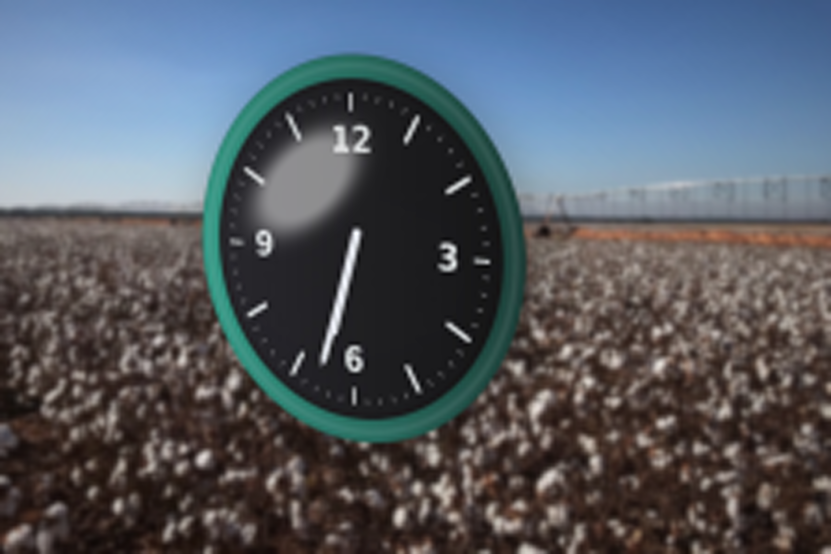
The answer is {"hour": 6, "minute": 33}
